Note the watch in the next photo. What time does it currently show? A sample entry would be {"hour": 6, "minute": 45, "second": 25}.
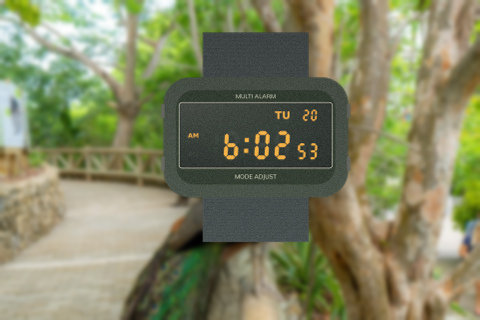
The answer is {"hour": 6, "minute": 2, "second": 53}
